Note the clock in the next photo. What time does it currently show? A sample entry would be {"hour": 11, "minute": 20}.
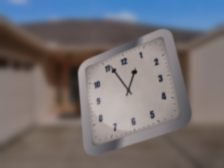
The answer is {"hour": 12, "minute": 56}
